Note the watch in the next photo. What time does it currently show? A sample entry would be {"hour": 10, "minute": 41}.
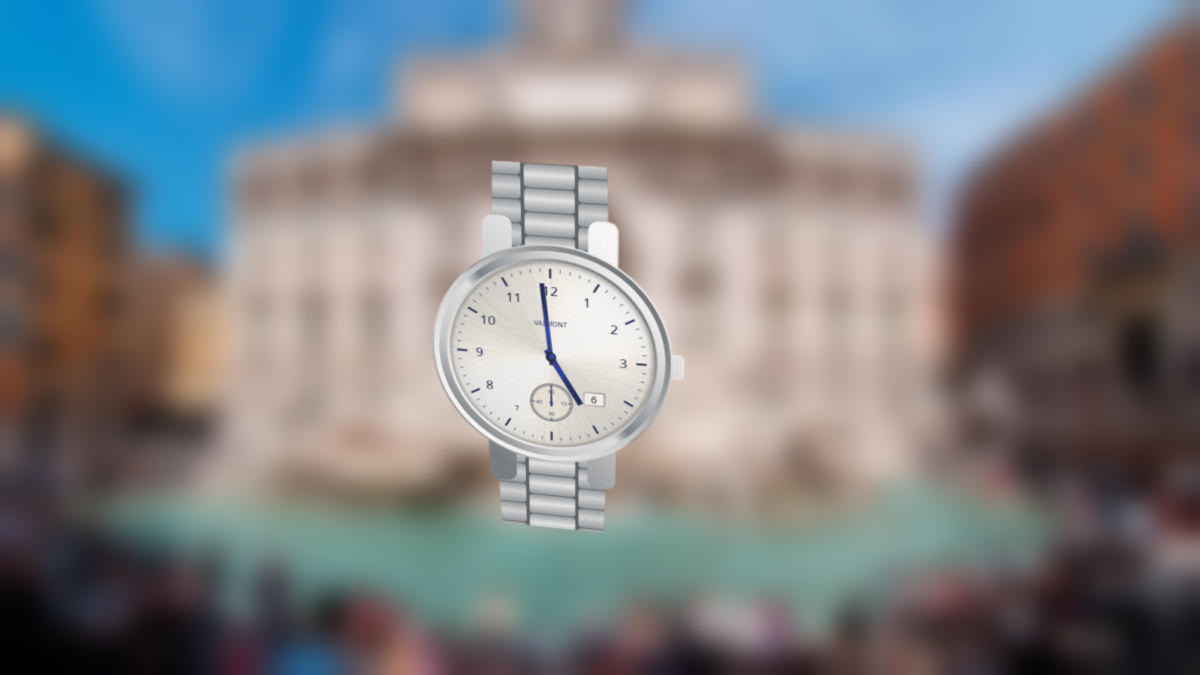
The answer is {"hour": 4, "minute": 59}
